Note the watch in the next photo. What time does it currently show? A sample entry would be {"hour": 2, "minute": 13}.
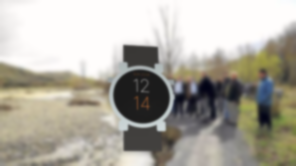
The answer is {"hour": 12, "minute": 14}
